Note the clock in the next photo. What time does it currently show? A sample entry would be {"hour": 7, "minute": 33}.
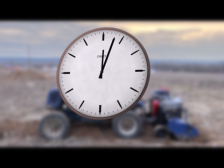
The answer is {"hour": 12, "minute": 3}
